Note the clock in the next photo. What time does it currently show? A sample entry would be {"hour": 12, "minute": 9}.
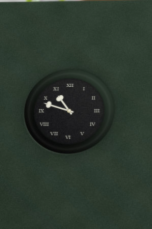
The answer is {"hour": 10, "minute": 48}
